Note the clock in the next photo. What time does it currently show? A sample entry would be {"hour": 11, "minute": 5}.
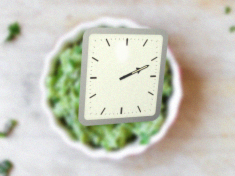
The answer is {"hour": 2, "minute": 11}
